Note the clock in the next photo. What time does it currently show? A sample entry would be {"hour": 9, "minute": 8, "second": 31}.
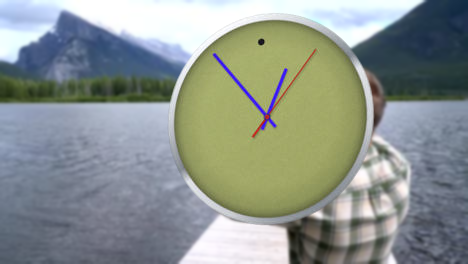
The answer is {"hour": 12, "minute": 54, "second": 7}
